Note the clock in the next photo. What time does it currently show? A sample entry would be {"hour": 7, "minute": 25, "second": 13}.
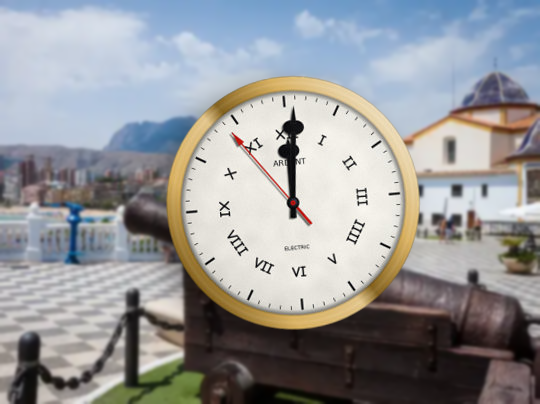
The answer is {"hour": 12, "minute": 0, "second": 54}
